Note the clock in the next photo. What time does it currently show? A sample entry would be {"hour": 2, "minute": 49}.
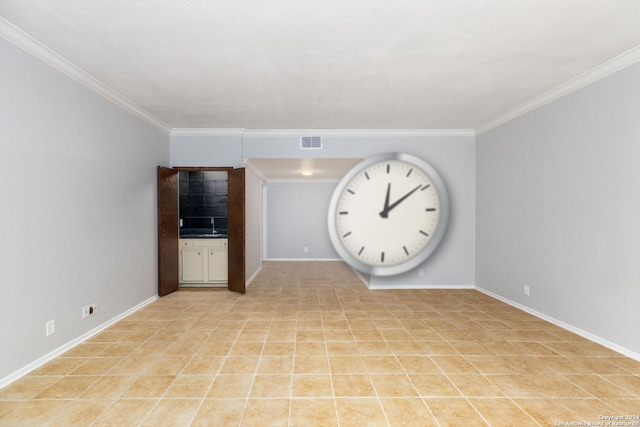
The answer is {"hour": 12, "minute": 9}
